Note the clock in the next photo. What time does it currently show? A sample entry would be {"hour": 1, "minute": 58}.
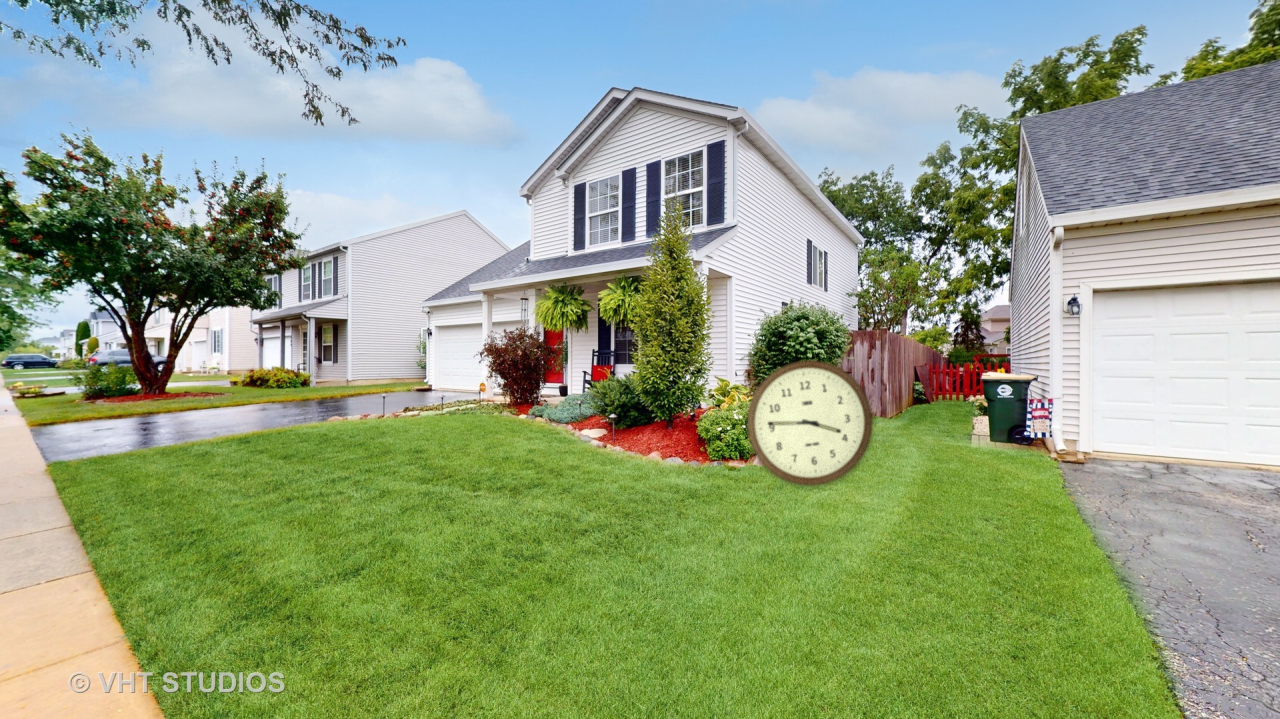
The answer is {"hour": 3, "minute": 46}
